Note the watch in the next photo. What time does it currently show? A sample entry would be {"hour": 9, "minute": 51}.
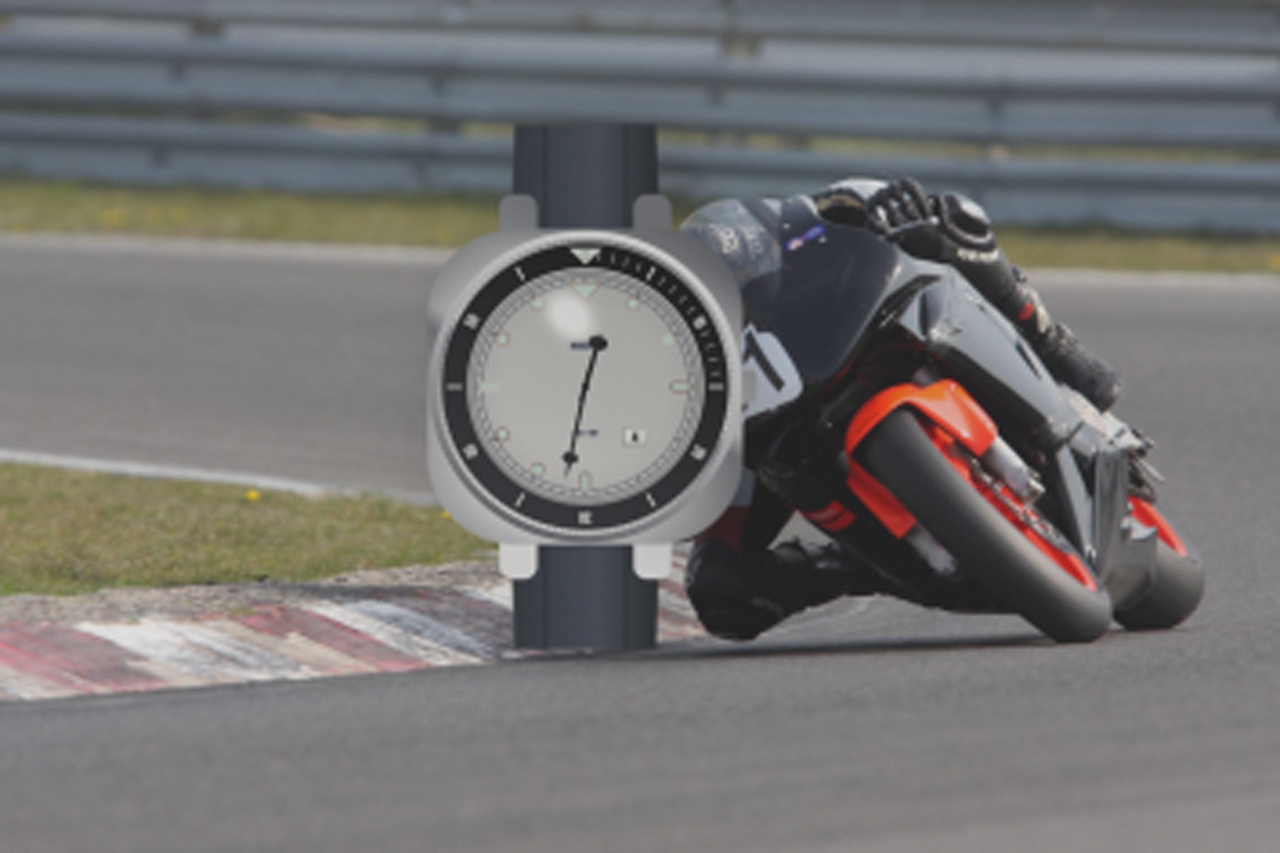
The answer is {"hour": 12, "minute": 32}
